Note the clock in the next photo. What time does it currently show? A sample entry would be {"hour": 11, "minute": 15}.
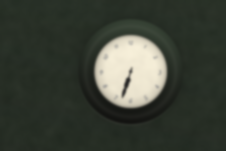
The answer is {"hour": 6, "minute": 33}
